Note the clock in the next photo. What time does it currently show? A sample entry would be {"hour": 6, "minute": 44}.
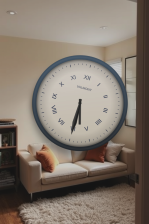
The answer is {"hour": 5, "minute": 30}
